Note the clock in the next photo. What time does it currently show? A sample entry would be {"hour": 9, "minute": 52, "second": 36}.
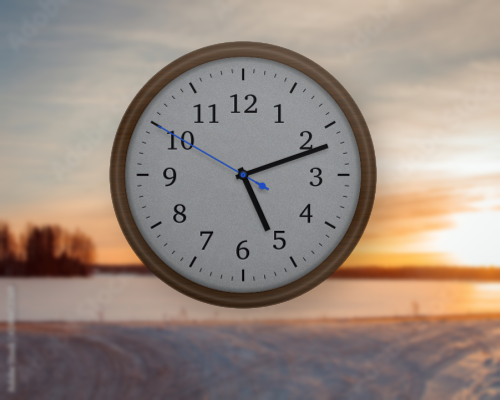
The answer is {"hour": 5, "minute": 11, "second": 50}
